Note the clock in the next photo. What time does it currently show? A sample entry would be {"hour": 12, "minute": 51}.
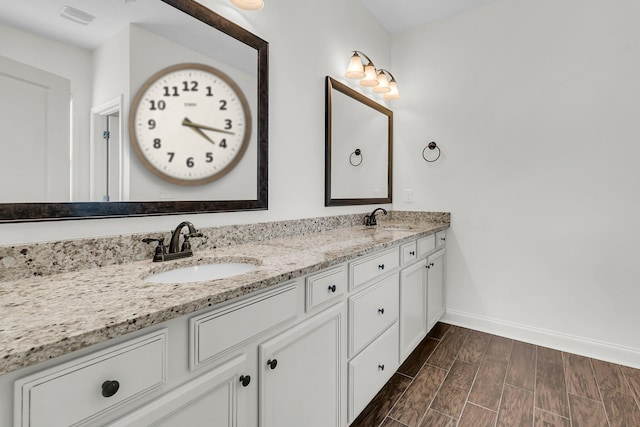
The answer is {"hour": 4, "minute": 17}
